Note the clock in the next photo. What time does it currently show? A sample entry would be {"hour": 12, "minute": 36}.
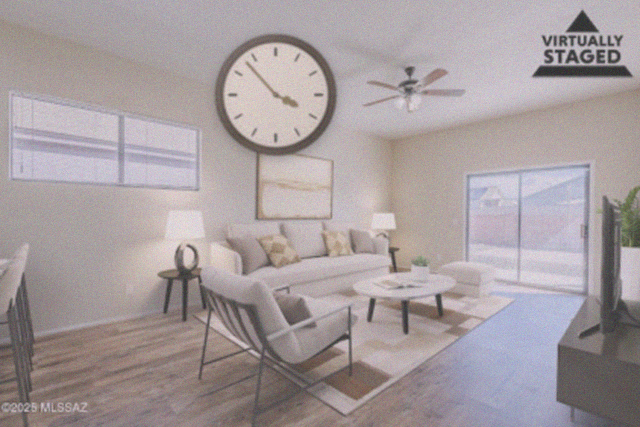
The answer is {"hour": 3, "minute": 53}
